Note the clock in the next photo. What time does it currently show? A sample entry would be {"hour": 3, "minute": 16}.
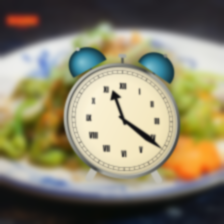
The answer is {"hour": 11, "minute": 21}
